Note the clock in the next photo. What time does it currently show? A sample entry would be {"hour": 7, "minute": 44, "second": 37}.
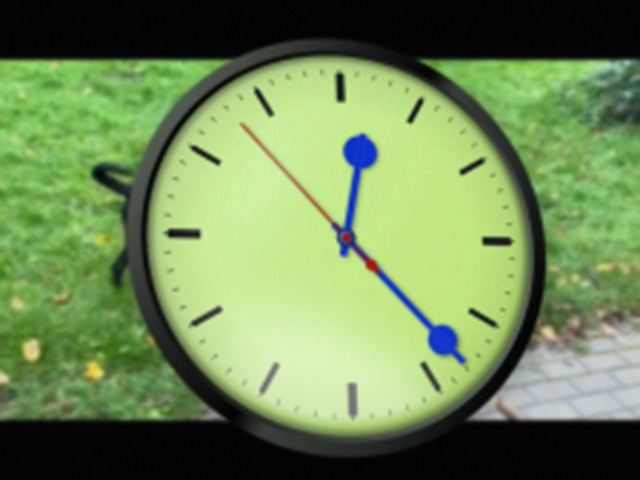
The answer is {"hour": 12, "minute": 22, "second": 53}
